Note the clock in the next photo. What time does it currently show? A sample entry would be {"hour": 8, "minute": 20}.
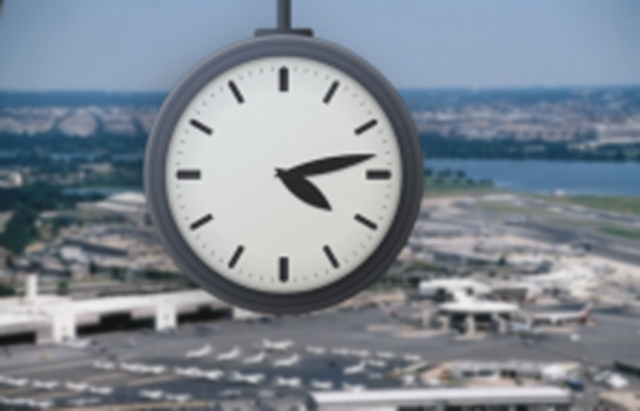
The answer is {"hour": 4, "minute": 13}
